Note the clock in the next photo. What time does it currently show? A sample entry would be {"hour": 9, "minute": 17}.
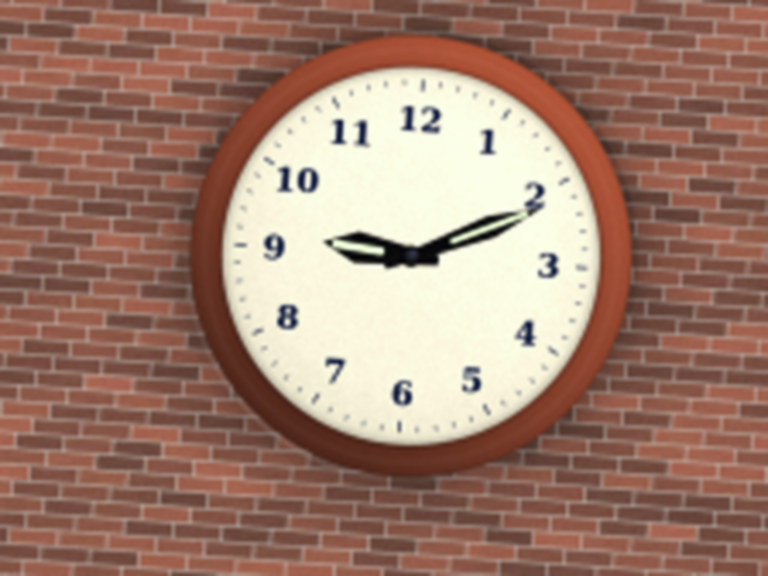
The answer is {"hour": 9, "minute": 11}
